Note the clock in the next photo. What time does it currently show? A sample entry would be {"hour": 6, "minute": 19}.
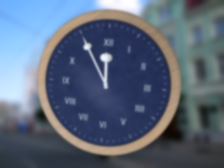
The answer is {"hour": 11, "minute": 55}
